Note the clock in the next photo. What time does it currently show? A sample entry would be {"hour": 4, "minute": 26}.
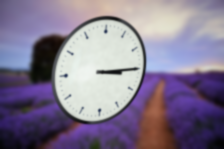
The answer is {"hour": 3, "minute": 15}
